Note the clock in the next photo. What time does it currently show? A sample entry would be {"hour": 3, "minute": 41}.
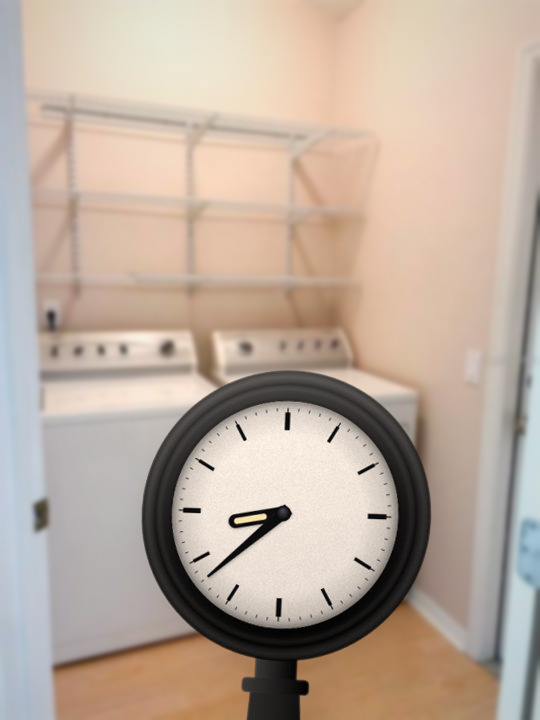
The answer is {"hour": 8, "minute": 38}
